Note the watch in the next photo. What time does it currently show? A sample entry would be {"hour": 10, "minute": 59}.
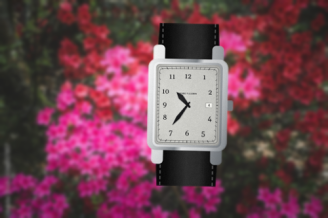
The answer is {"hour": 10, "minute": 36}
